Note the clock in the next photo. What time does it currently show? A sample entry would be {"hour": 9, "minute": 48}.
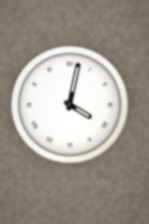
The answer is {"hour": 4, "minute": 2}
